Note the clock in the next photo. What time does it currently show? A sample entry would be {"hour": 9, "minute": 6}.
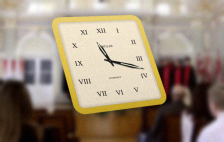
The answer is {"hour": 11, "minute": 18}
